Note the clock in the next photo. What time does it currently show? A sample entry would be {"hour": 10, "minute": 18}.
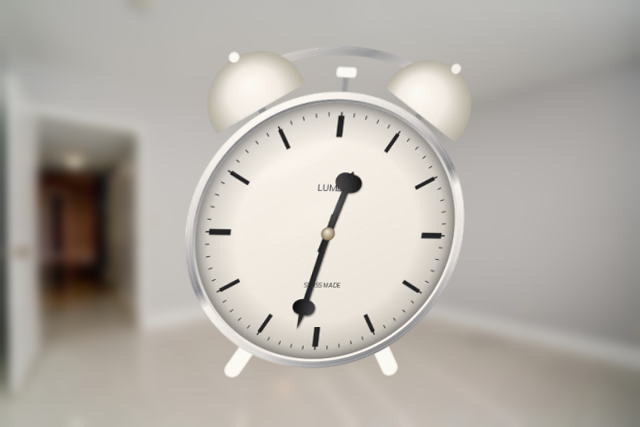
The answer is {"hour": 12, "minute": 32}
